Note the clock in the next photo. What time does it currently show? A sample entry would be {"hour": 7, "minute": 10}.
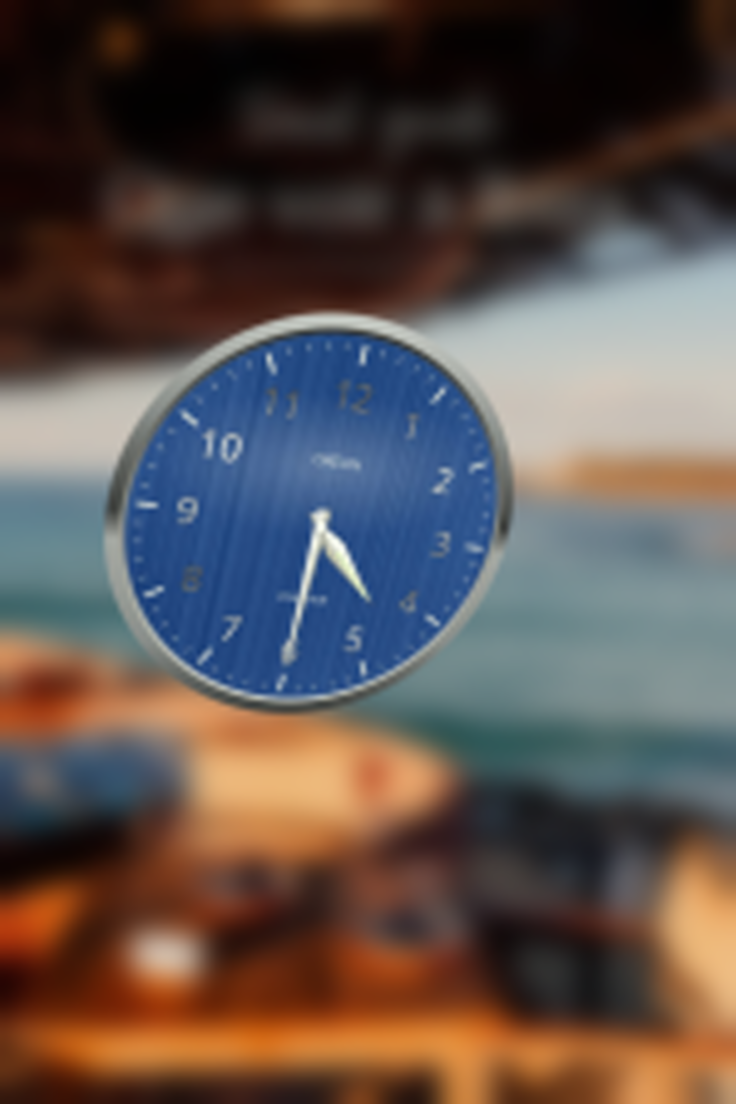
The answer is {"hour": 4, "minute": 30}
